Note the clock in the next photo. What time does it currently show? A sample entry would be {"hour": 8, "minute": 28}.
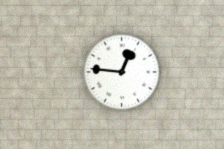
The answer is {"hour": 12, "minute": 46}
